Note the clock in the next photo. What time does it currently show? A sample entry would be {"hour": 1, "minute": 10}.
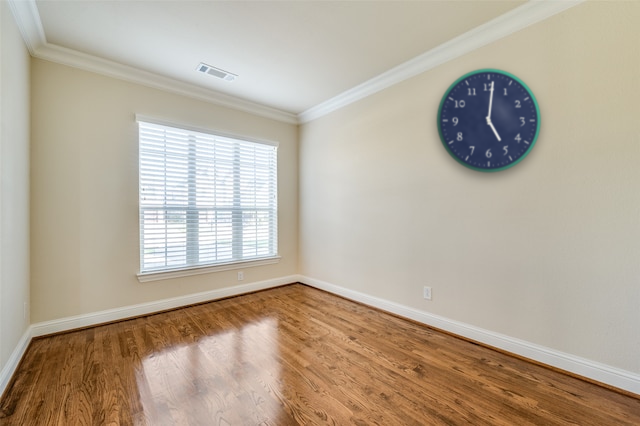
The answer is {"hour": 5, "minute": 1}
